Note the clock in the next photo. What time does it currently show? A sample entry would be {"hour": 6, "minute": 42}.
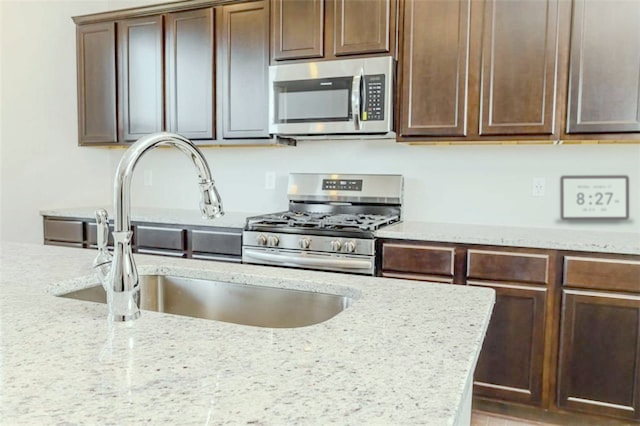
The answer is {"hour": 8, "minute": 27}
